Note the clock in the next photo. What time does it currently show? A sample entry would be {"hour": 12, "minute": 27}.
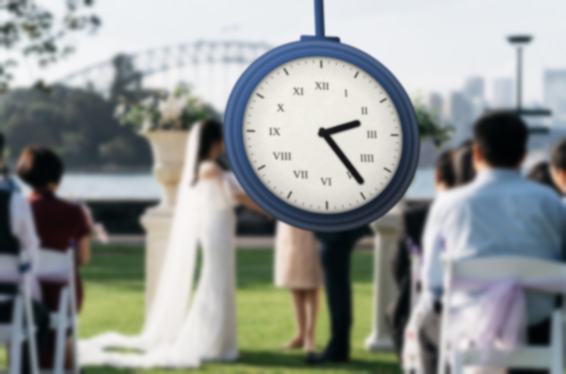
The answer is {"hour": 2, "minute": 24}
